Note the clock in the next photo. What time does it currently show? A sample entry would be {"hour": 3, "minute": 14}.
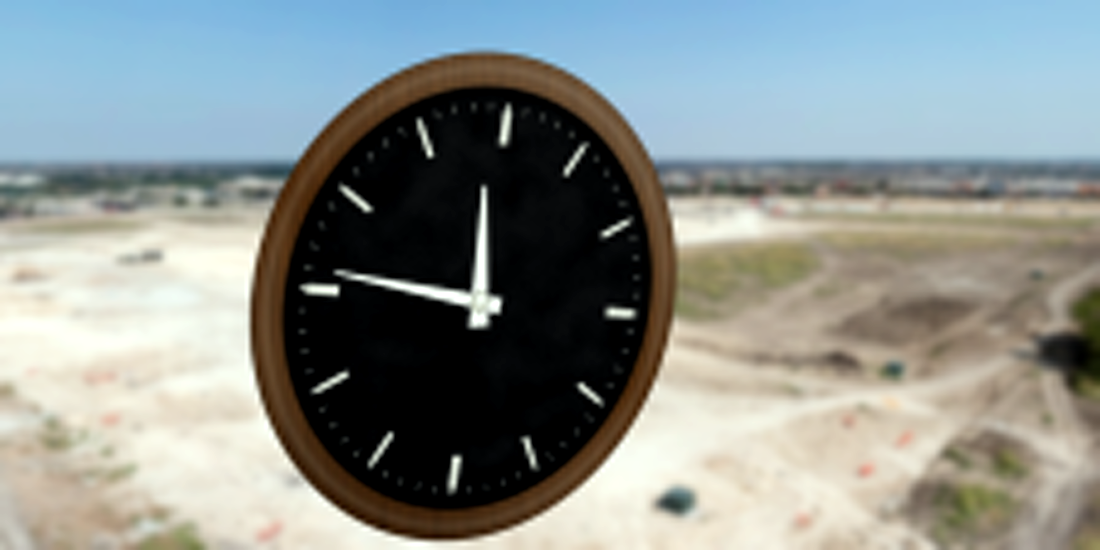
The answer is {"hour": 11, "minute": 46}
